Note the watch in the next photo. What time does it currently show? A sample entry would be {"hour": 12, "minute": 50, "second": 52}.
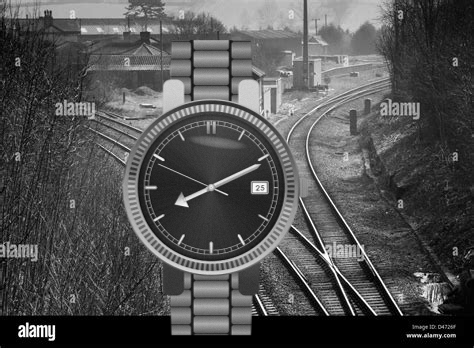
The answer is {"hour": 8, "minute": 10, "second": 49}
